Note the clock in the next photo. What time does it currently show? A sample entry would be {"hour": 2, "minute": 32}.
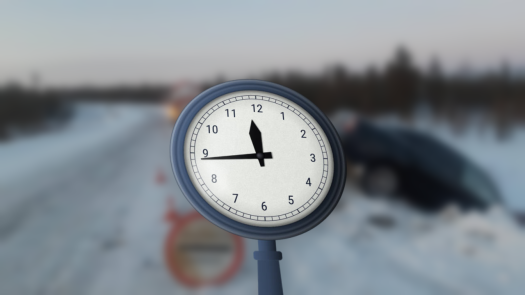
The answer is {"hour": 11, "minute": 44}
